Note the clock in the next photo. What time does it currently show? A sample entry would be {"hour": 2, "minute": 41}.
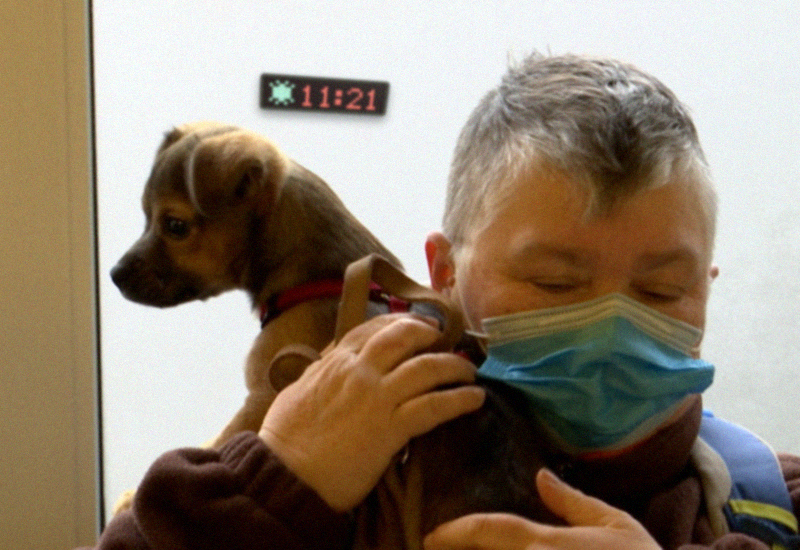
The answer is {"hour": 11, "minute": 21}
